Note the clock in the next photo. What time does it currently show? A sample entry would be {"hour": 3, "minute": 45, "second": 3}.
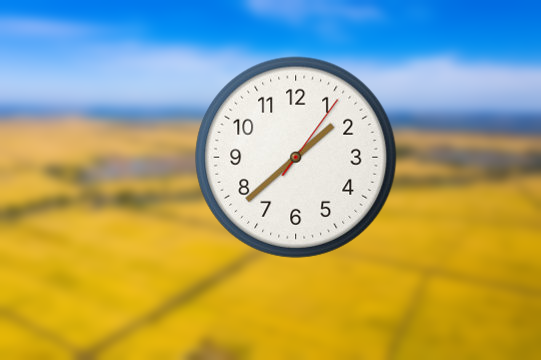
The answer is {"hour": 1, "minute": 38, "second": 6}
